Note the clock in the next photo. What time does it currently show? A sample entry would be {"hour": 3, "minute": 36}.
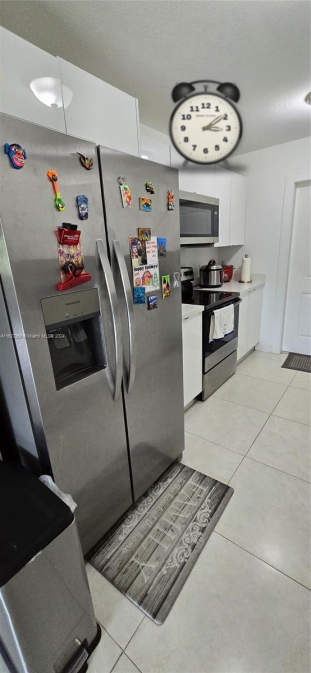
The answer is {"hour": 3, "minute": 9}
